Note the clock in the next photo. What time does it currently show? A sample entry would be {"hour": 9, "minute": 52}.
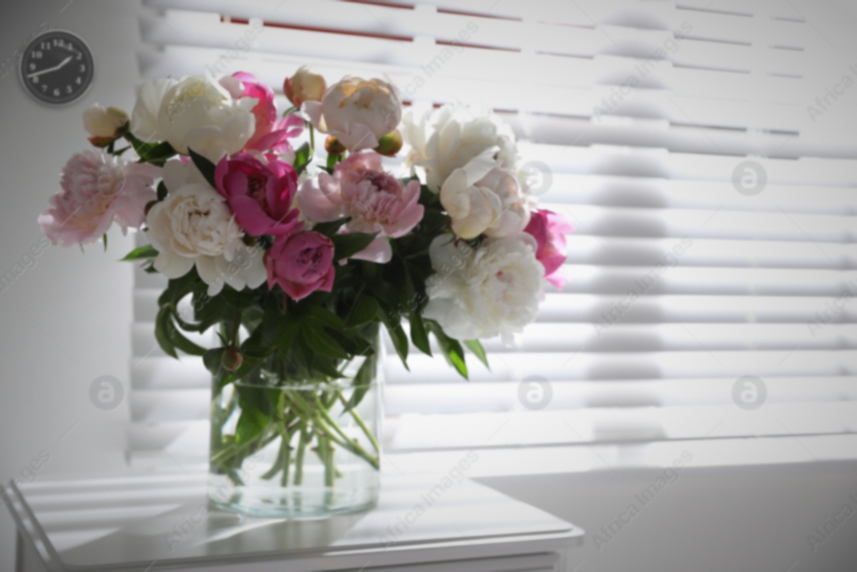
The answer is {"hour": 1, "minute": 42}
